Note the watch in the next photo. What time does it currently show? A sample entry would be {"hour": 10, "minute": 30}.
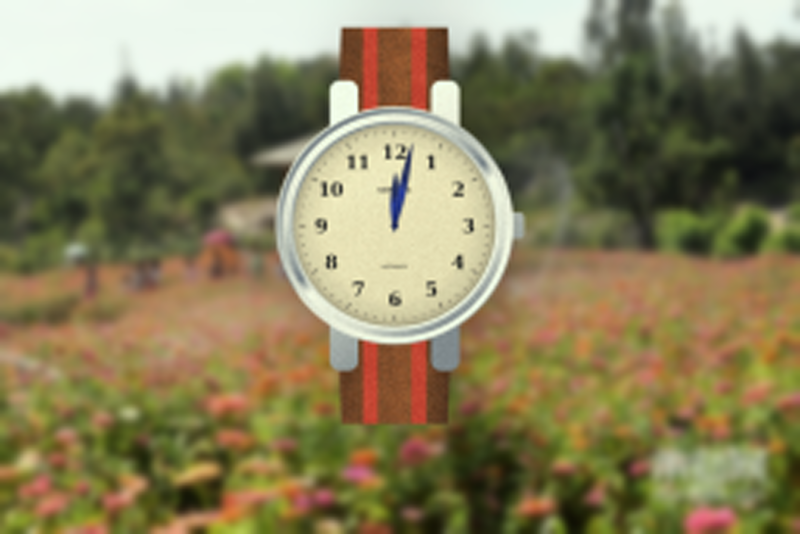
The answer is {"hour": 12, "minute": 2}
